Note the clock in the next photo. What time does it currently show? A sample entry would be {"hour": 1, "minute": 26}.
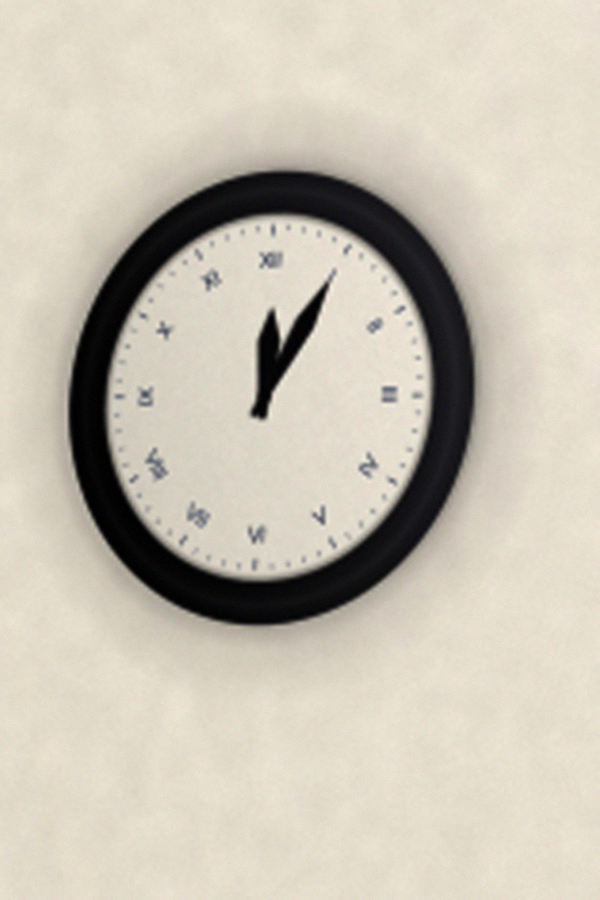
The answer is {"hour": 12, "minute": 5}
